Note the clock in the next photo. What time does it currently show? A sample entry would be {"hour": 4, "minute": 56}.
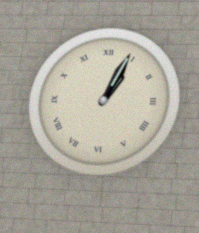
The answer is {"hour": 1, "minute": 4}
